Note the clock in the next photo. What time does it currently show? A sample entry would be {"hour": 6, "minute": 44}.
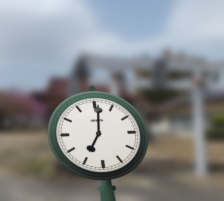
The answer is {"hour": 7, "minute": 1}
